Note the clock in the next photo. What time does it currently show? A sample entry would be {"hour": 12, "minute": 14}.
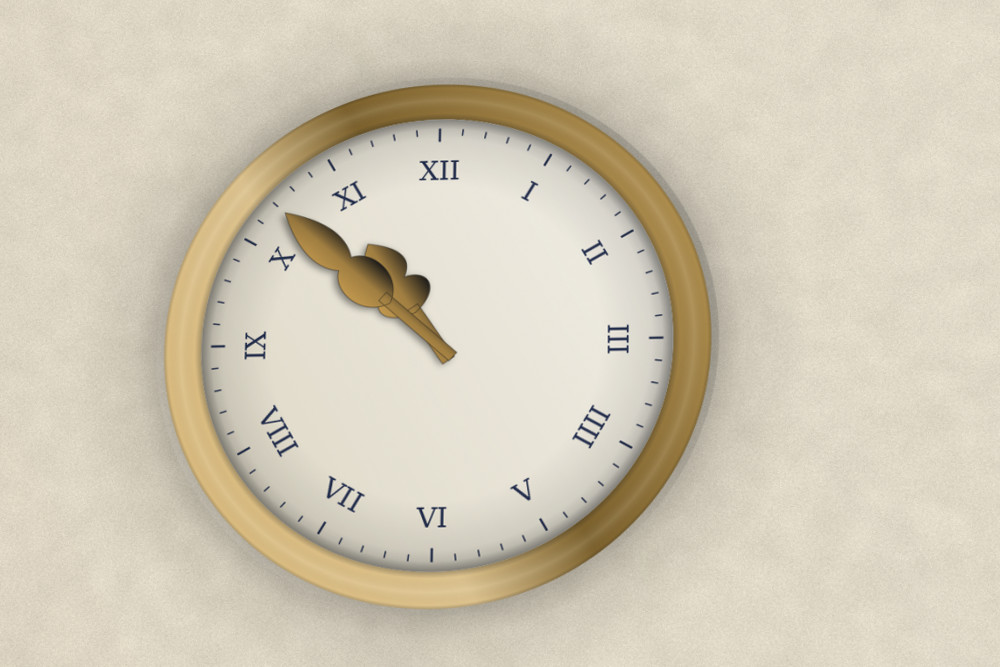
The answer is {"hour": 10, "minute": 52}
